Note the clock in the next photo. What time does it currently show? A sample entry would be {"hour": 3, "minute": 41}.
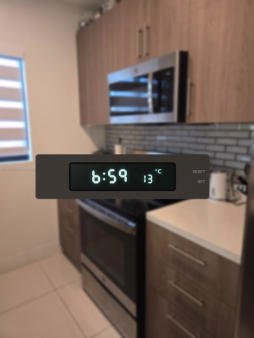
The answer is {"hour": 6, "minute": 59}
